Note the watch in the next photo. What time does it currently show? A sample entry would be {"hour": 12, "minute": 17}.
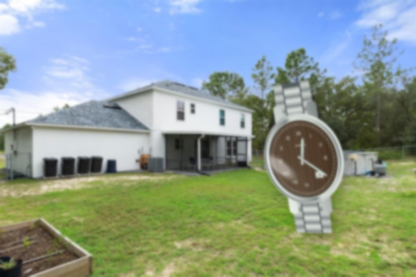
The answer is {"hour": 12, "minute": 21}
